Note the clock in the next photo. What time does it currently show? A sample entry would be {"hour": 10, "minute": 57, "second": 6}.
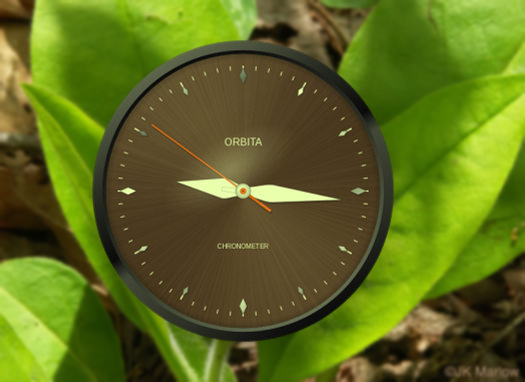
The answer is {"hour": 9, "minute": 15, "second": 51}
